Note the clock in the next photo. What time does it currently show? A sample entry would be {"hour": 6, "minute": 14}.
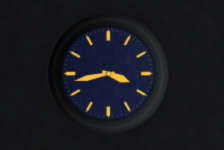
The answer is {"hour": 3, "minute": 43}
